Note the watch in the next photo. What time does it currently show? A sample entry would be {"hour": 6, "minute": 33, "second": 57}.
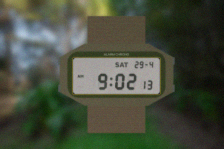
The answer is {"hour": 9, "minute": 2, "second": 13}
